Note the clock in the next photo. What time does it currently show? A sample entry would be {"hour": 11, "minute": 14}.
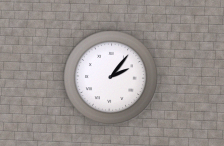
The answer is {"hour": 2, "minute": 6}
